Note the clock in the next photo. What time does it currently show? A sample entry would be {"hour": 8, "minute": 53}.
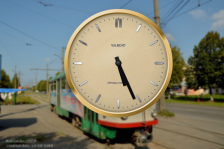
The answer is {"hour": 5, "minute": 26}
